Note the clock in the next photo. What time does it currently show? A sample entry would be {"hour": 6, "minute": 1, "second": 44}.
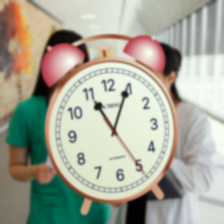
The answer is {"hour": 11, "minute": 4, "second": 25}
